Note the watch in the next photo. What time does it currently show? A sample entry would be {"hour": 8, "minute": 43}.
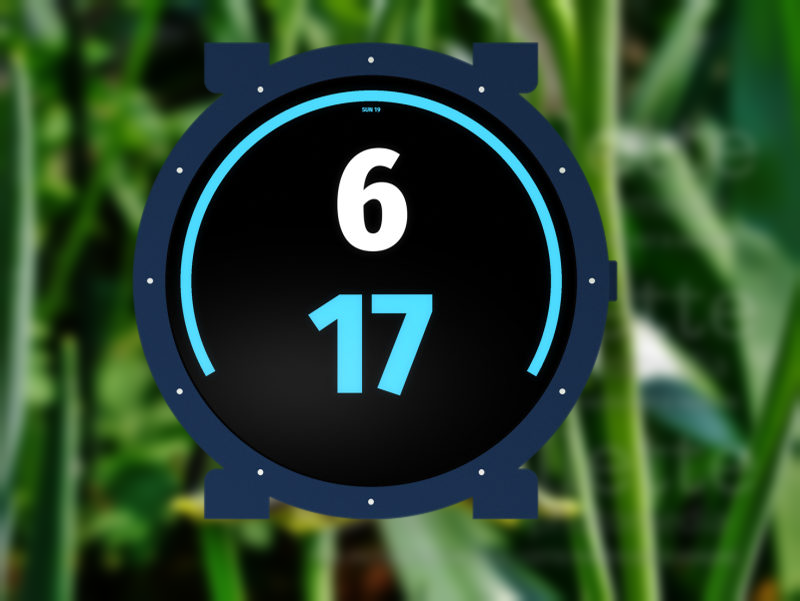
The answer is {"hour": 6, "minute": 17}
